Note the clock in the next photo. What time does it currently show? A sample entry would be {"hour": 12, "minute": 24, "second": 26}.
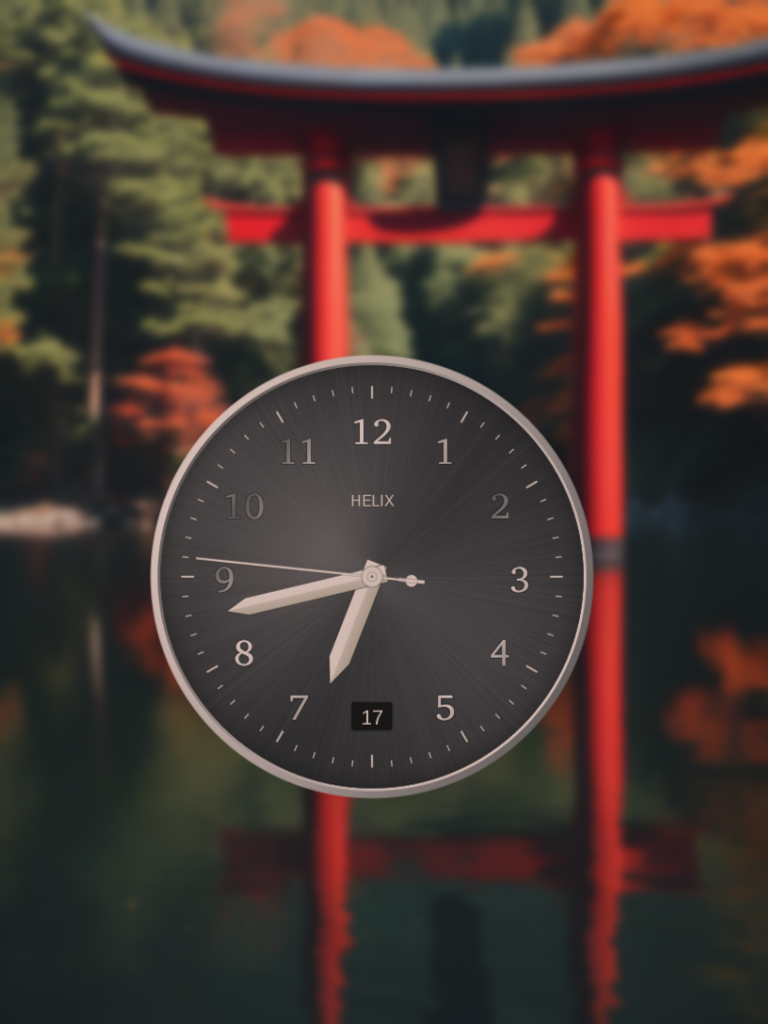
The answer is {"hour": 6, "minute": 42, "second": 46}
